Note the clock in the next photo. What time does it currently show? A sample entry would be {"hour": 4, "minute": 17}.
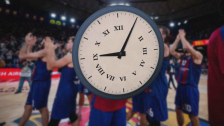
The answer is {"hour": 9, "minute": 5}
